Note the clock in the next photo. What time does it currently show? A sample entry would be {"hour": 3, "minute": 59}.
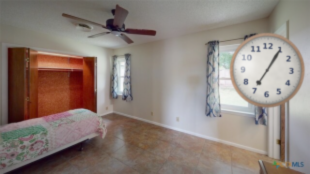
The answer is {"hour": 7, "minute": 5}
